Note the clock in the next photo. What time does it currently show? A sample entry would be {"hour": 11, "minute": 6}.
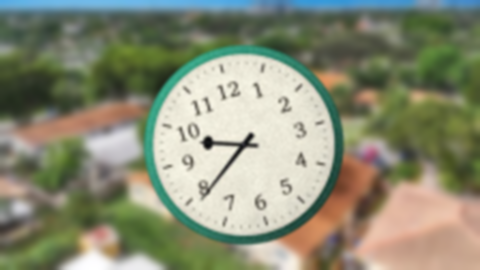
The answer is {"hour": 9, "minute": 39}
